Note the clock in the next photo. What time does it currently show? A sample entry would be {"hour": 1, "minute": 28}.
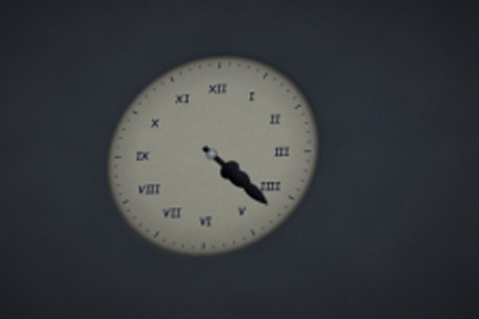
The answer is {"hour": 4, "minute": 22}
